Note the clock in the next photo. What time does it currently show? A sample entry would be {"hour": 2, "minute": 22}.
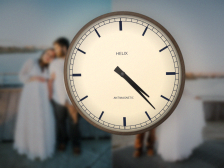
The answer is {"hour": 4, "minute": 23}
